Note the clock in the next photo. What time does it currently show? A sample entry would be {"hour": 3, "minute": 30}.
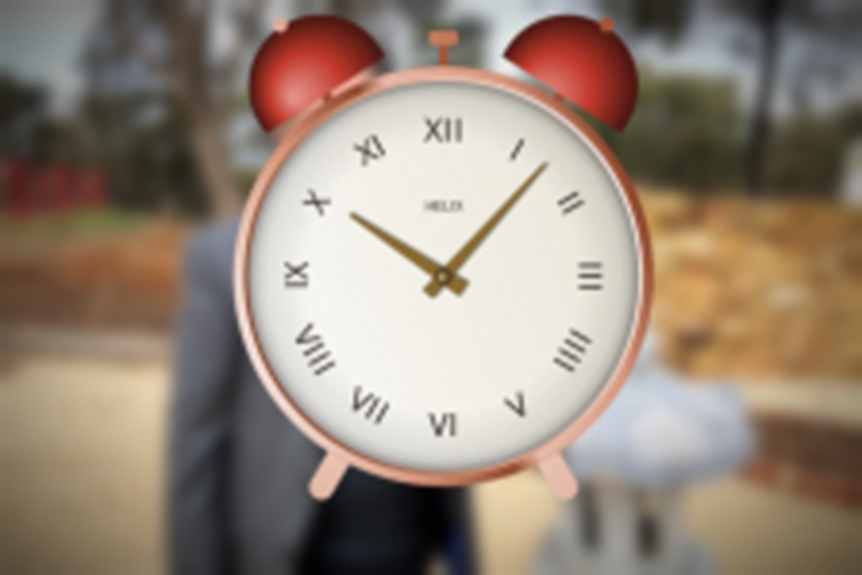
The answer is {"hour": 10, "minute": 7}
